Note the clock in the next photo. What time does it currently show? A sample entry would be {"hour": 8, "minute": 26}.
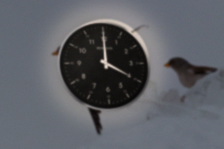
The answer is {"hour": 4, "minute": 0}
